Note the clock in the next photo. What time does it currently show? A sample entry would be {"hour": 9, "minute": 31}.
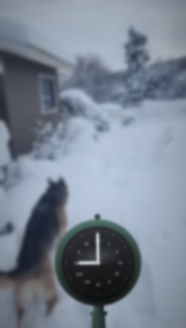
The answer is {"hour": 9, "minute": 0}
